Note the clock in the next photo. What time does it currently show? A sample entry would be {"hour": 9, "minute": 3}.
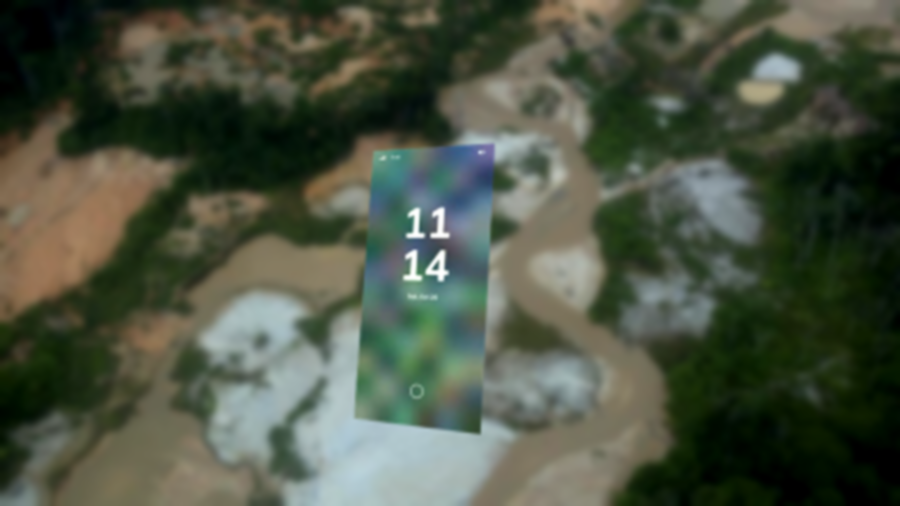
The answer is {"hour": 11, "minute": 14}
